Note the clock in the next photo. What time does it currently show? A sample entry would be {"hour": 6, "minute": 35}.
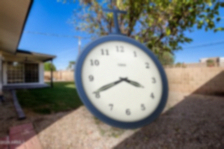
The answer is {"hour": 3, "minute": 41}
